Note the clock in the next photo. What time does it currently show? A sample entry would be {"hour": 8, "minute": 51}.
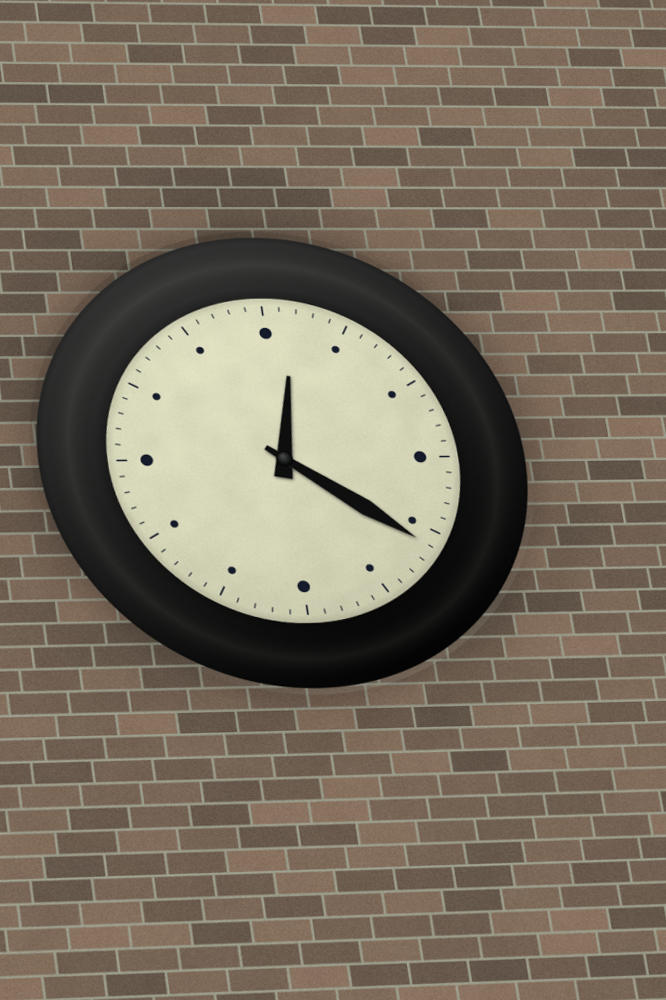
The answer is {"hour": 12, "minute": 21}
